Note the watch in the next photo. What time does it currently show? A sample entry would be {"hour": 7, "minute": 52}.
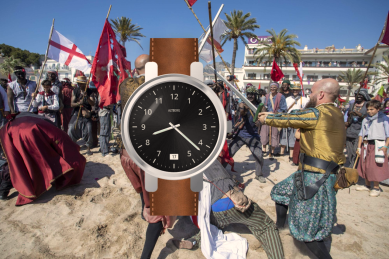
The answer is {"hour": 8, "minute": 22}
